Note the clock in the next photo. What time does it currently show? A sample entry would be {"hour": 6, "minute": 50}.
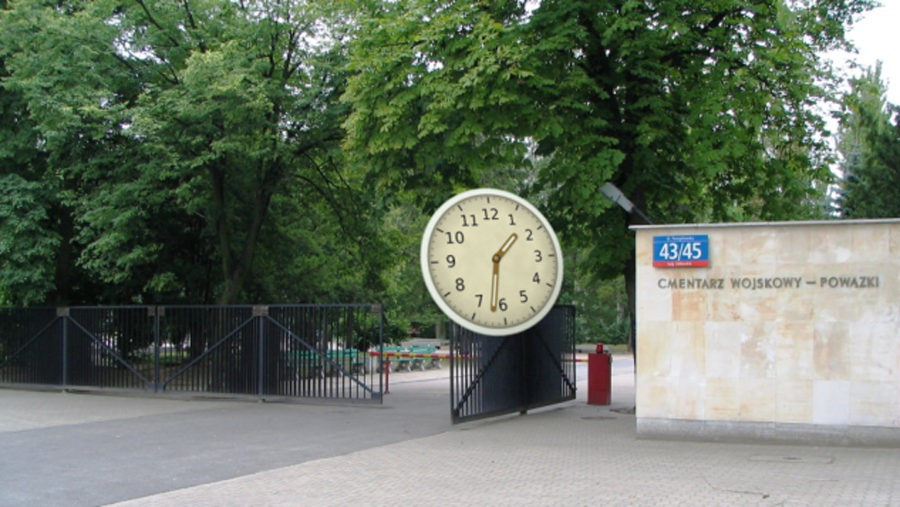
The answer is {"hour": 1, "minute": 32}
